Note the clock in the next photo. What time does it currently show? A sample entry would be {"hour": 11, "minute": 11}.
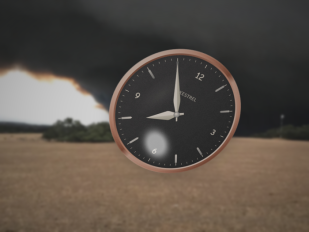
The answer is {"hour": 7, "minute": 55}
